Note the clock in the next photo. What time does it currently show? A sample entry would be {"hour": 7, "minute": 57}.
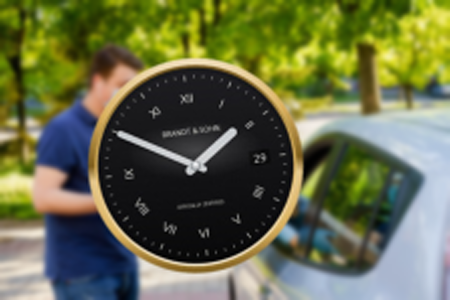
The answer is {"hour": 1, "minute": 50}
